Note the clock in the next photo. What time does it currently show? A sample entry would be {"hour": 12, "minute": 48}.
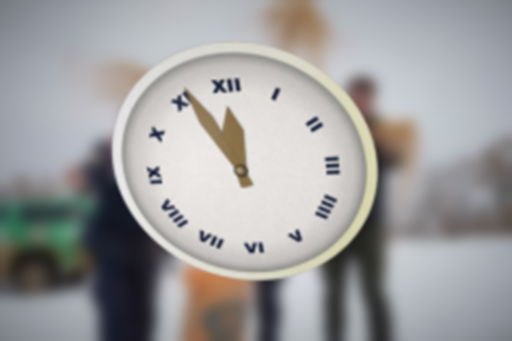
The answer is {"hour": 11, "minute": 56}
